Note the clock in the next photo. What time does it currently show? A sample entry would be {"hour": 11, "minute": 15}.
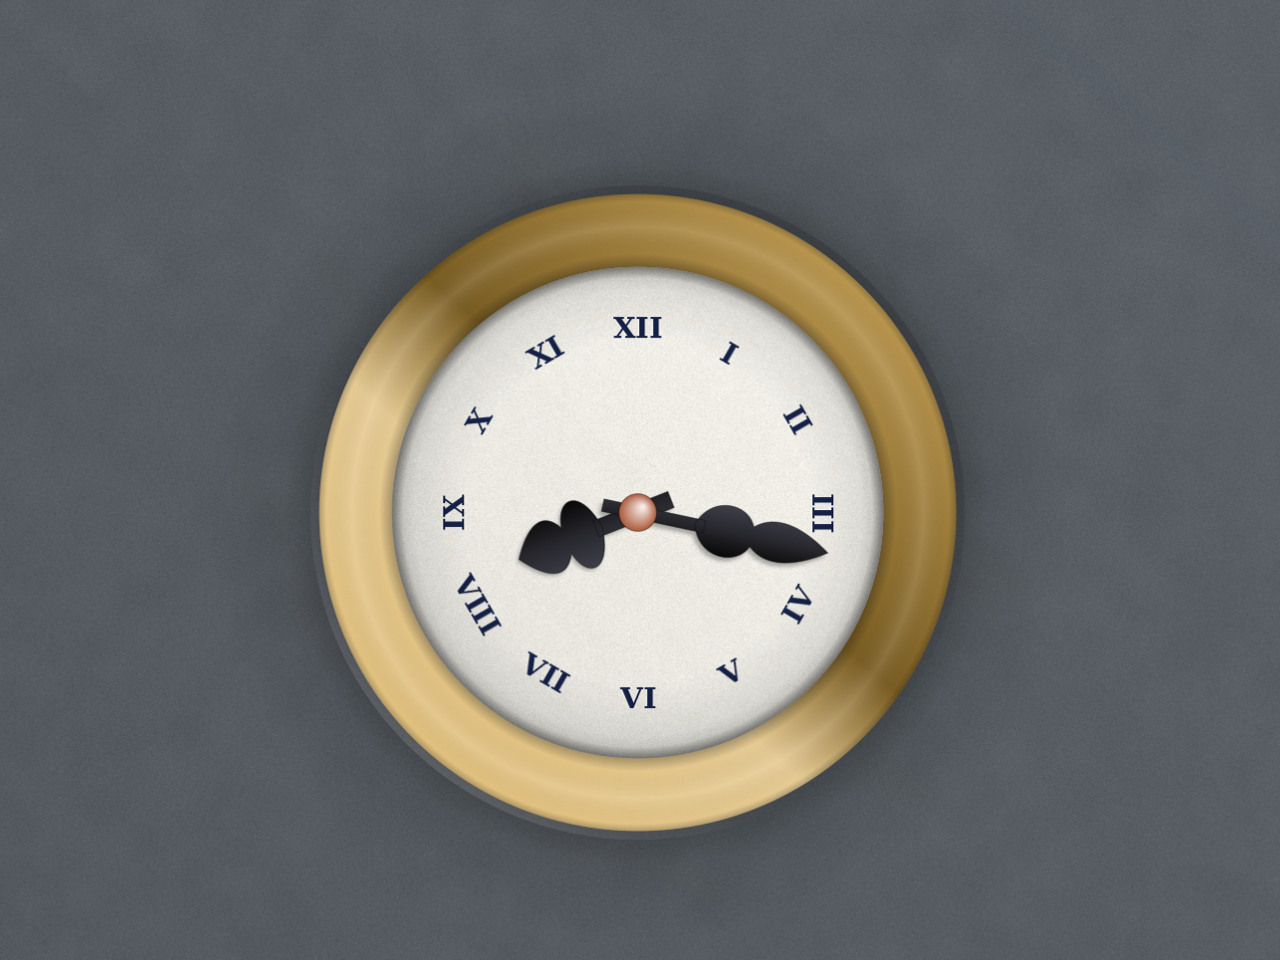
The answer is {"hour": 8, "minute": 17}
